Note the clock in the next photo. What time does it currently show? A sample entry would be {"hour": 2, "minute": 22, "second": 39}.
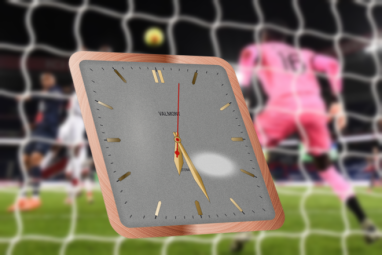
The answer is {"hour": 6, "minute": 28, "second": 3}
